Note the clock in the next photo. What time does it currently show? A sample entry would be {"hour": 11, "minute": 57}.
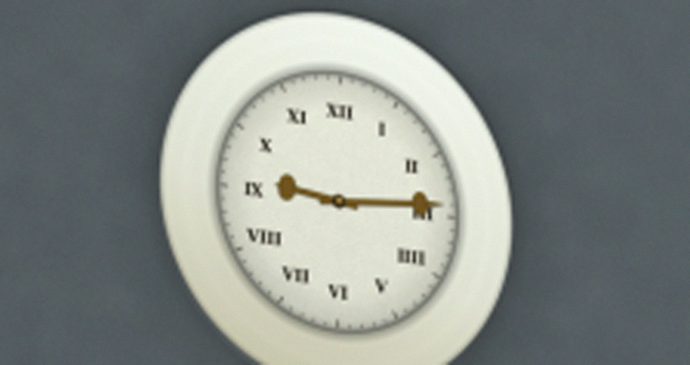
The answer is {"hour": 9, "minute": 14}
